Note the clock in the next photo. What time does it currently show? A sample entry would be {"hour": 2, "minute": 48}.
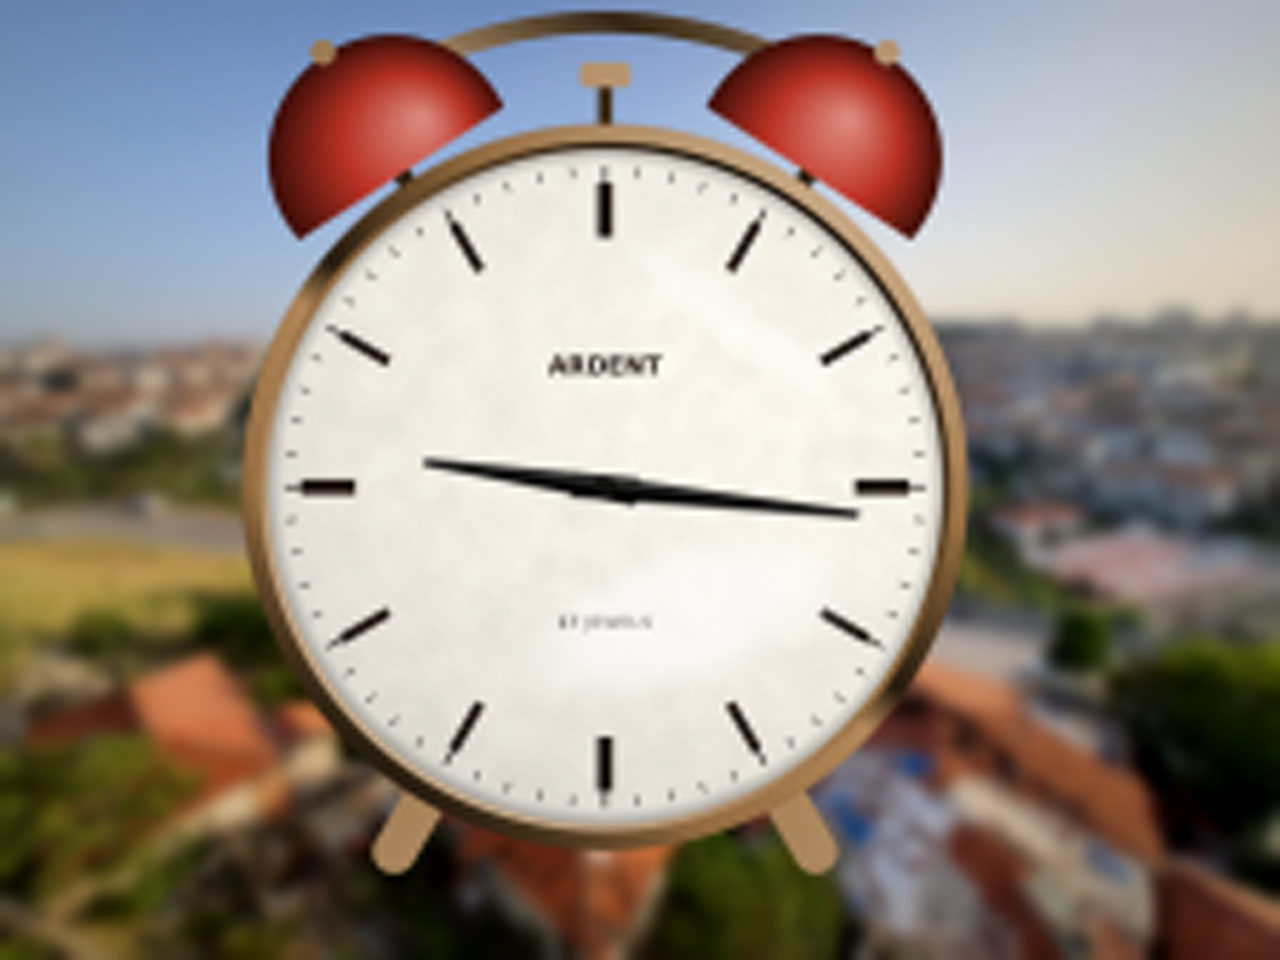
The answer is {"hour": 9, "minute": 16}
